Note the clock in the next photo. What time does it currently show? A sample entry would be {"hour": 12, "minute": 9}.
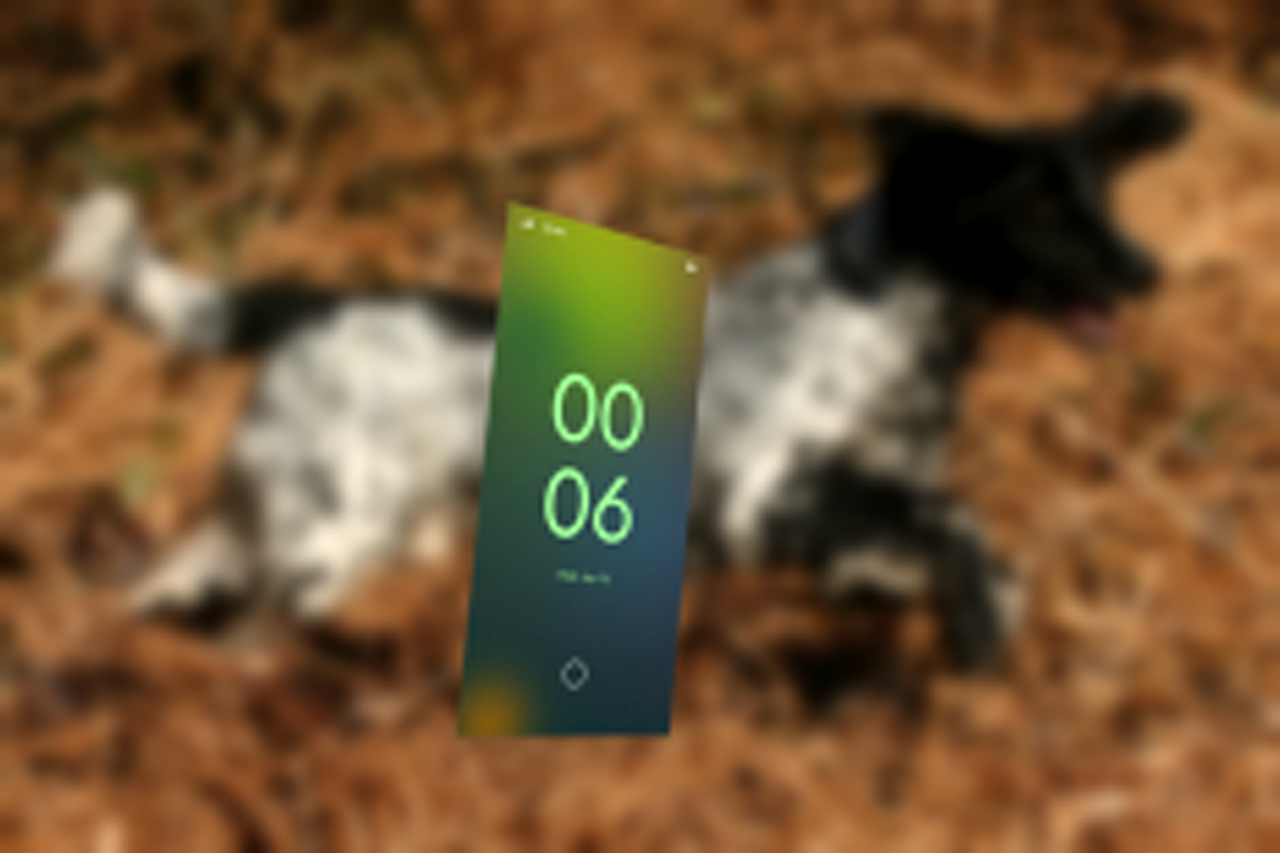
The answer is {"hour": 0, "minute": 6}
